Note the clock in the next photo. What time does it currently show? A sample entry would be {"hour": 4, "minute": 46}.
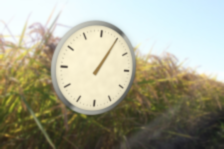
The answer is {"hour": 1, "minute": 5}
